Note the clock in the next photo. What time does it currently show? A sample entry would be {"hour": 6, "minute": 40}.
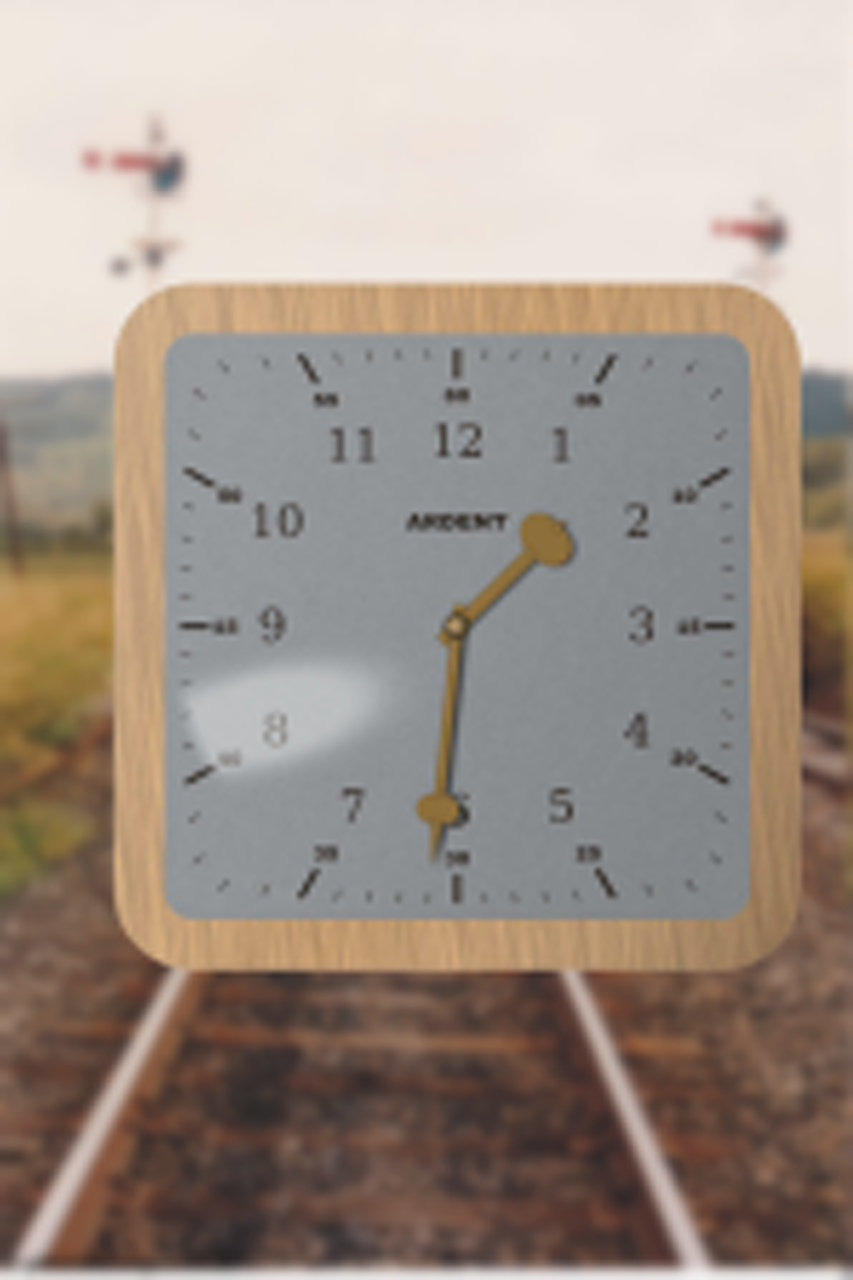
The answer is {"hour": 1, "minute": 31}
